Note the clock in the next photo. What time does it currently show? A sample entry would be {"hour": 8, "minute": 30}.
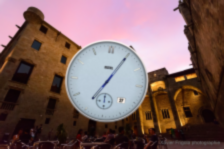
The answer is {"hour": 7, "minute": 5}
